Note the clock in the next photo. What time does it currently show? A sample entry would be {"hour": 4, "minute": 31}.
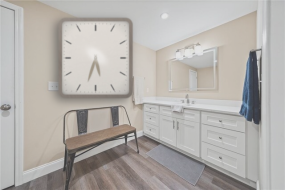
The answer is {"hour": 5, "minute": 33}
